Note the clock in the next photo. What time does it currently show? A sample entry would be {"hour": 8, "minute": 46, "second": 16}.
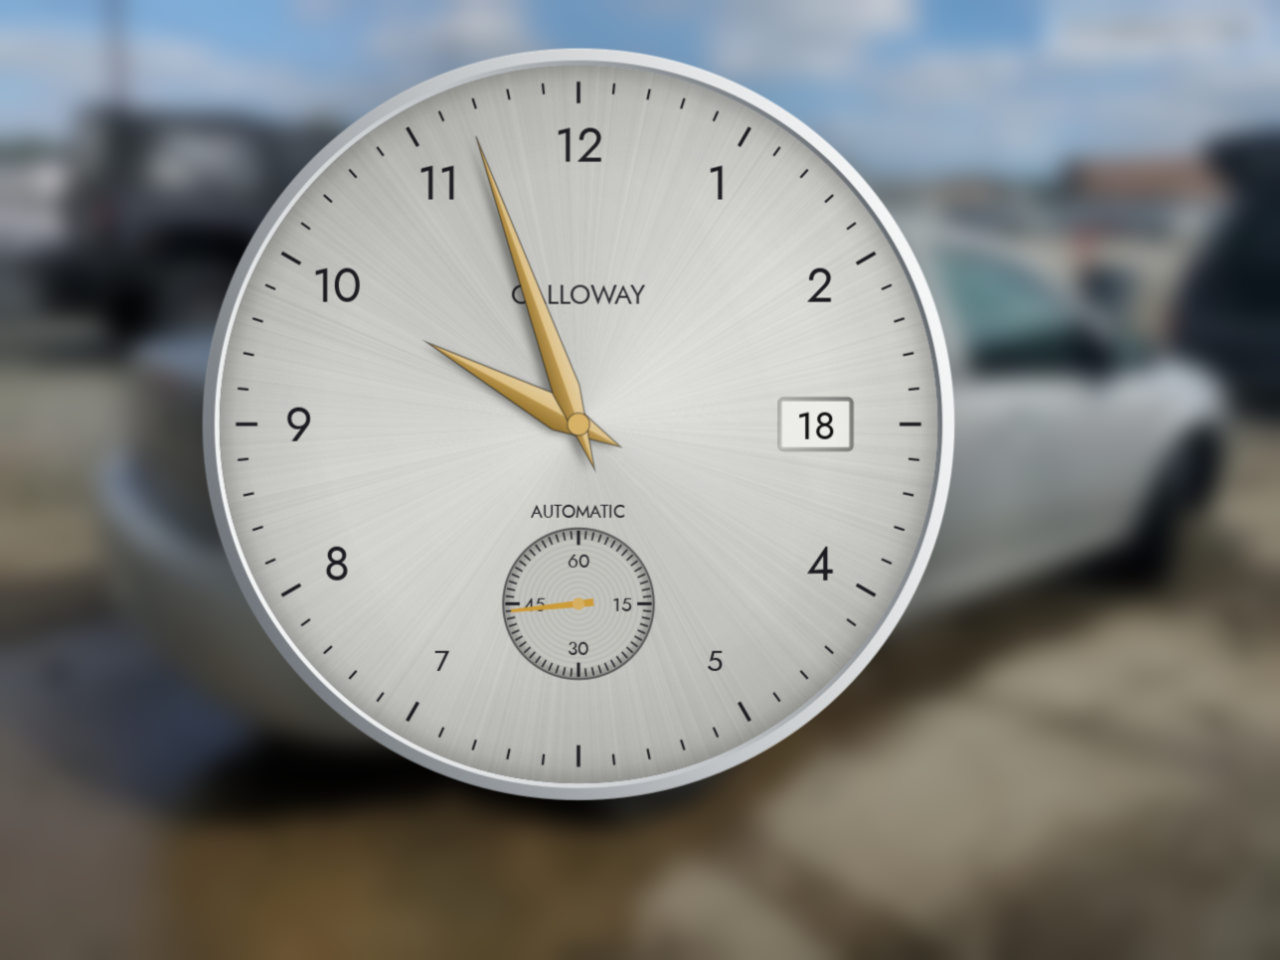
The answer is {"hour": 9, "minute": 56, "second": 44}
